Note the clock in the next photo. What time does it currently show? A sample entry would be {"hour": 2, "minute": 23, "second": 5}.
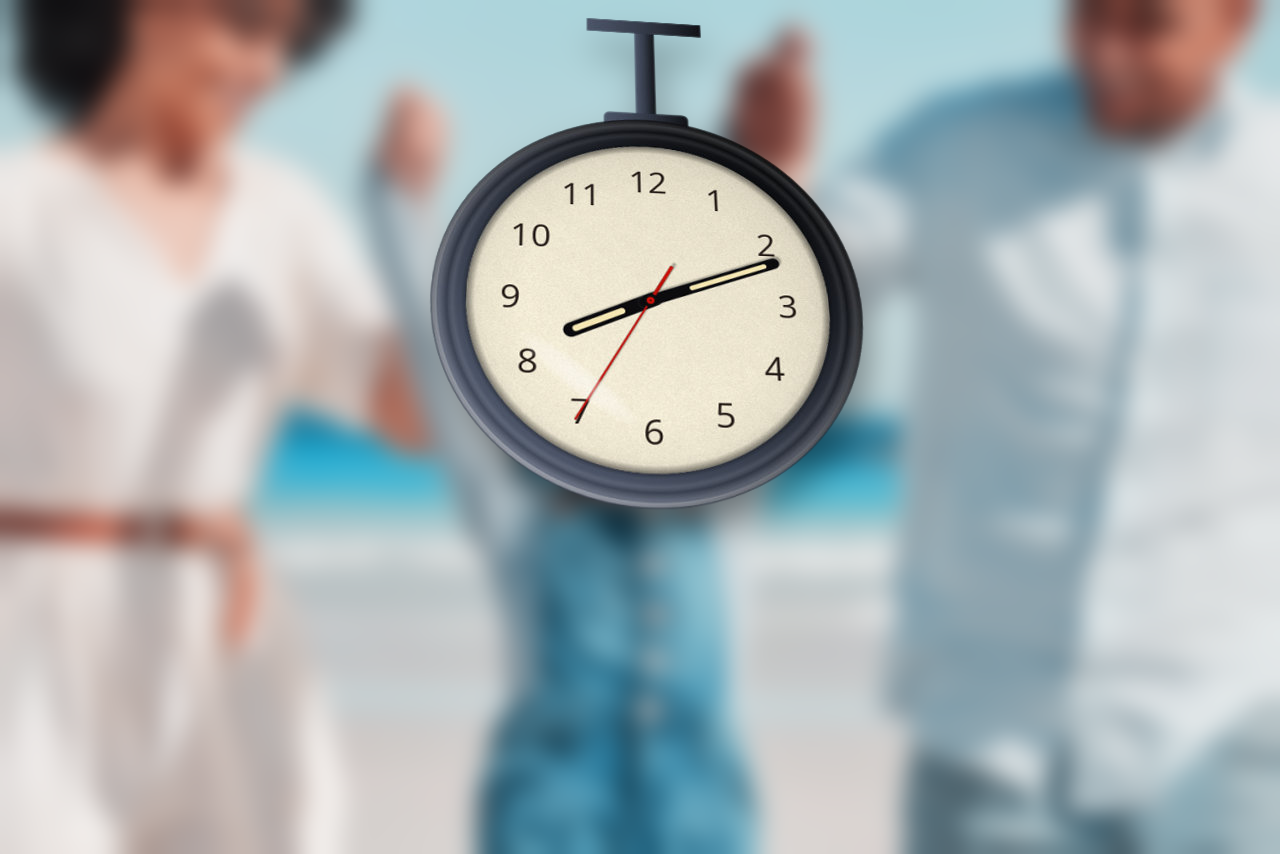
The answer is {"hour": 8, "minute": 11, "second": 35}
